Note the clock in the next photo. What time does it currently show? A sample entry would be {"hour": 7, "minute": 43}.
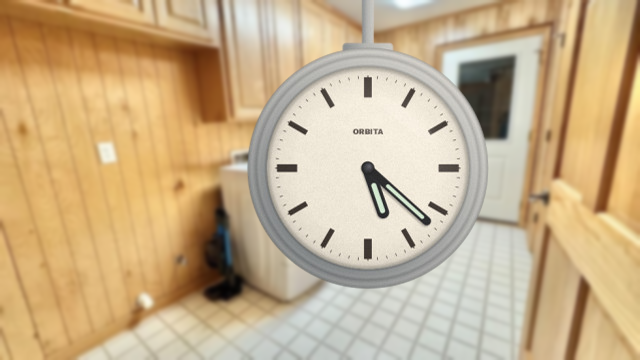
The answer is {"hour": 5, "minute": 22}
